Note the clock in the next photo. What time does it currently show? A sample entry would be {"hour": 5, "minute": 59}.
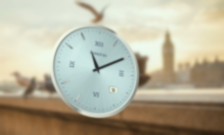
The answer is {"hour": 11, "minute": 10}
